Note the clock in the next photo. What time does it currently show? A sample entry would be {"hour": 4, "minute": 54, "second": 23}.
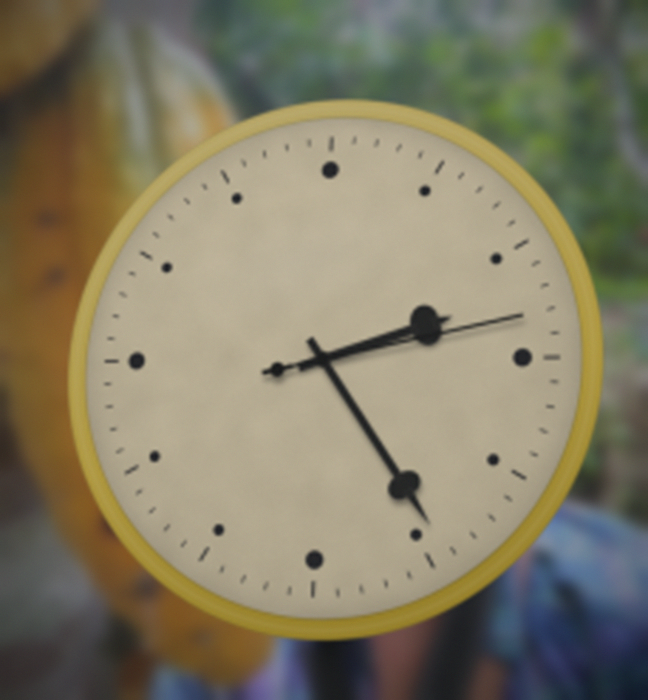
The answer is {"hour": 2, "minute": 24, "second": 13}
